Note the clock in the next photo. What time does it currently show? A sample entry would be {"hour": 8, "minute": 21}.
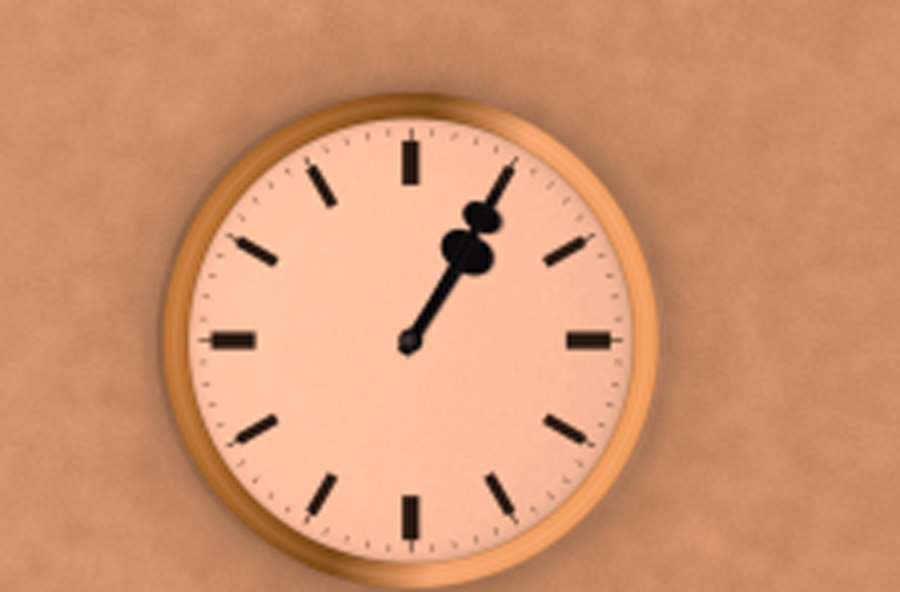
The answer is {"hour": 1, "minute": 5}
